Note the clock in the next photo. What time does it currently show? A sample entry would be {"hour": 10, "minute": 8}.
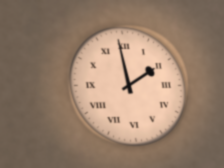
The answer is {"hour": 1, "minute": 59}
